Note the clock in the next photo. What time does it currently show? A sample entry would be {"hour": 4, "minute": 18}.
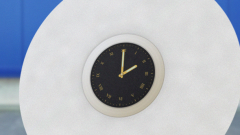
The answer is {"hour": 2, "minute": 0}
